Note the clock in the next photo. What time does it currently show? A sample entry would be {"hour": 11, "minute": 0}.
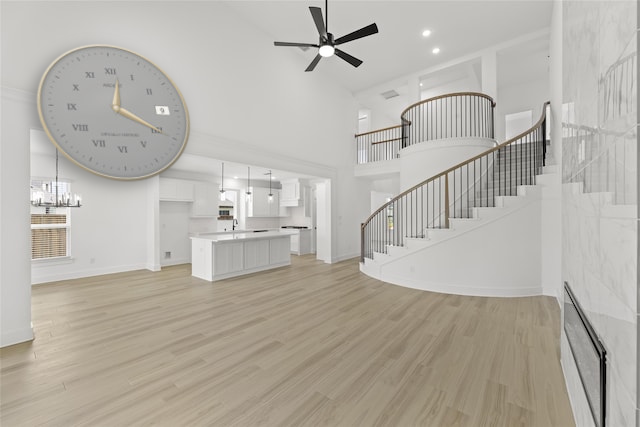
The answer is {"hour": 12, "minute": 20}
